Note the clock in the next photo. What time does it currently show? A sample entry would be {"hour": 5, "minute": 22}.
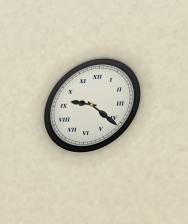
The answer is {"hour": 9, "minute": 21}
